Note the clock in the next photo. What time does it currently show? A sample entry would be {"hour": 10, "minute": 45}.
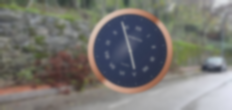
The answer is {"hour": 4, "minute": 54}
